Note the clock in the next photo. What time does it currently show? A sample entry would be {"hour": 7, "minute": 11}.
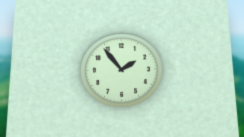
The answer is {"hour": 1, "minute": 54}
